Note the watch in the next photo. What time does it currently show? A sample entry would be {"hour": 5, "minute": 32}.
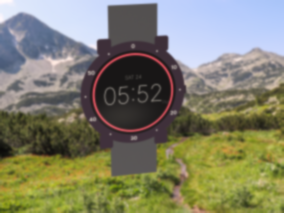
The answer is {"hour": 5, "minute": 52}
